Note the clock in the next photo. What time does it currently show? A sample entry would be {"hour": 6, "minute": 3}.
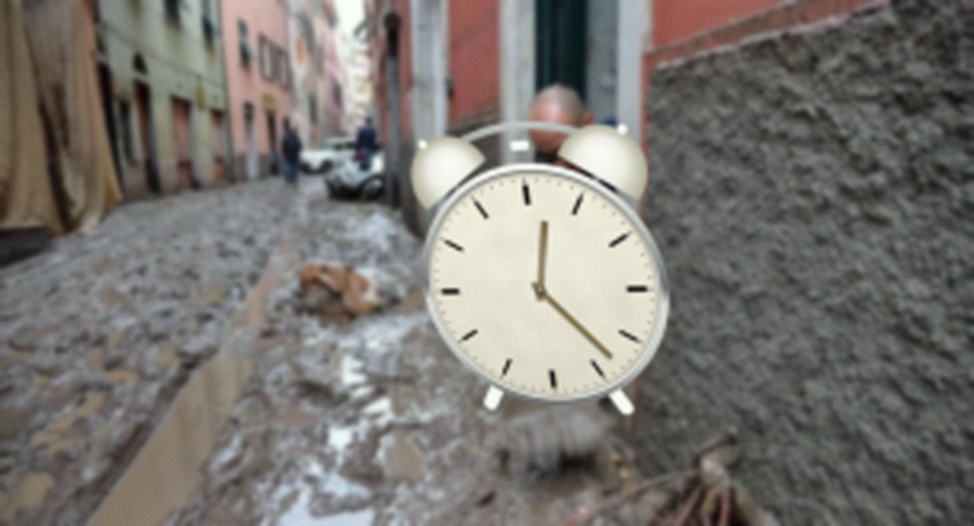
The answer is {"hour": 12, "minute": 23}
